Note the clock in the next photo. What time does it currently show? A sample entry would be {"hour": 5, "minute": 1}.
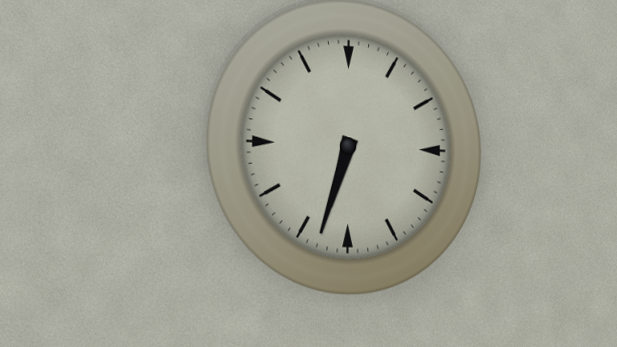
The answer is {"hour": 6, "minute": 33}
